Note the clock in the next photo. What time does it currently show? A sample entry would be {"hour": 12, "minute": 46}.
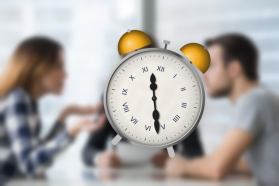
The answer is {"hour": 11, "minute": 27}
